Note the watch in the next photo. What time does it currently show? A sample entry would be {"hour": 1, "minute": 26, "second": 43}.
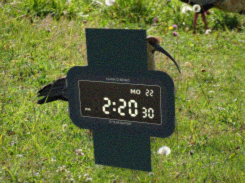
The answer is {"hour": 2, "minute": 20, "second": 30}
